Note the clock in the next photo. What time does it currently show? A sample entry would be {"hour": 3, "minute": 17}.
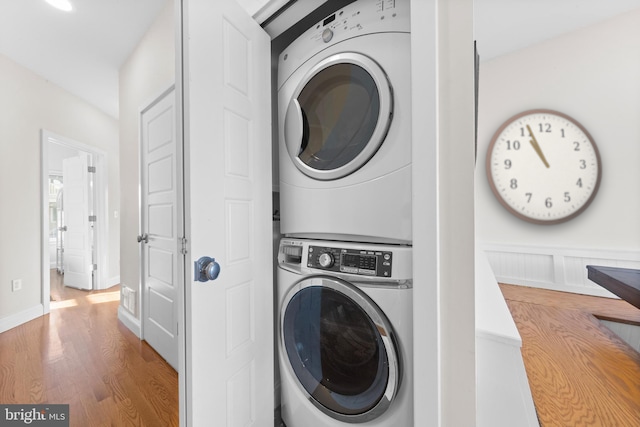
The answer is {"hour": 10, "minute": 56}
